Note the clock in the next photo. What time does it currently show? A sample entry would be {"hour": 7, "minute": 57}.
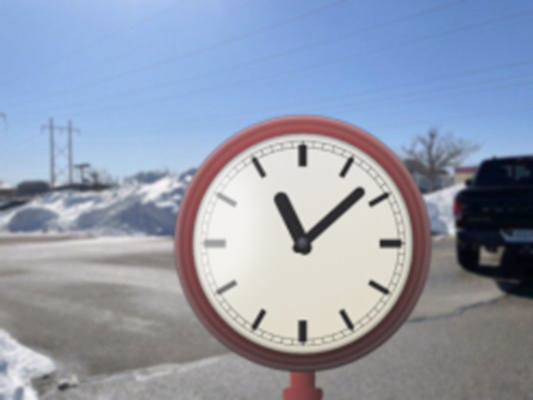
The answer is {"hour": 11, "minute": 8}
